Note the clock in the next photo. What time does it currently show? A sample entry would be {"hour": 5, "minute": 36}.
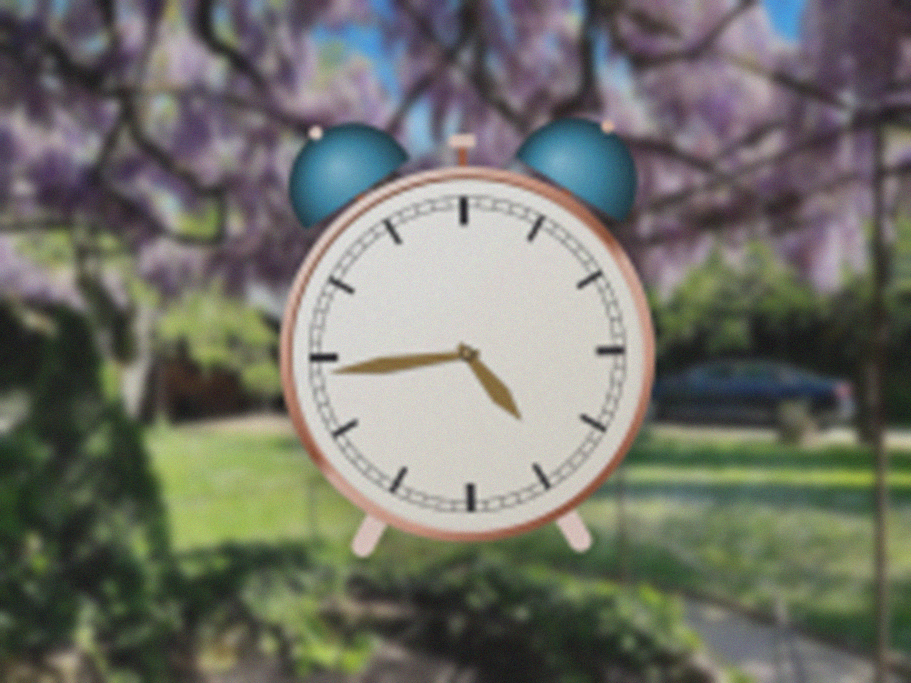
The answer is {"hour": 4, "minute": 44}
